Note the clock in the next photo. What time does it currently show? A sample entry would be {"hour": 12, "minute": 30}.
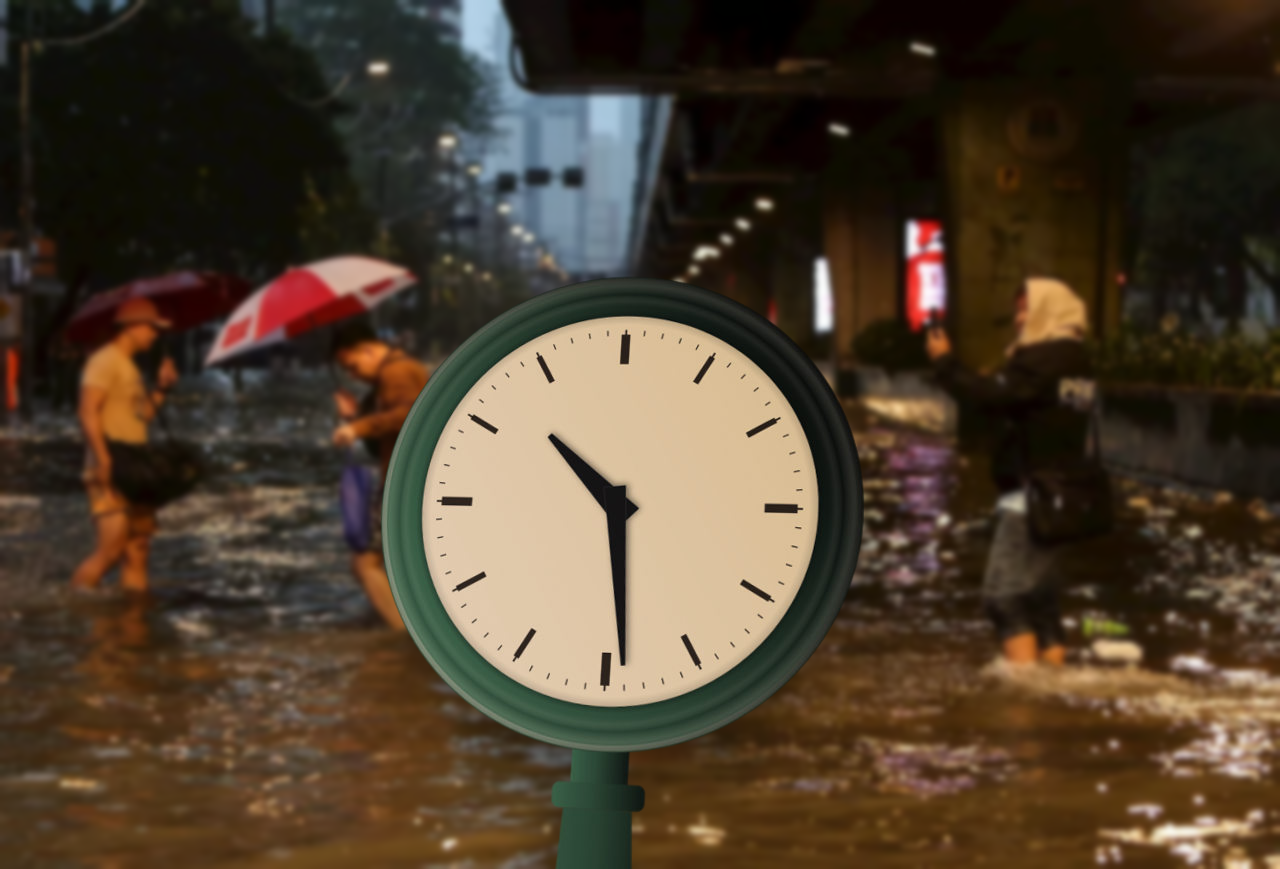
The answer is {"hour": 10, "minute": 29}
